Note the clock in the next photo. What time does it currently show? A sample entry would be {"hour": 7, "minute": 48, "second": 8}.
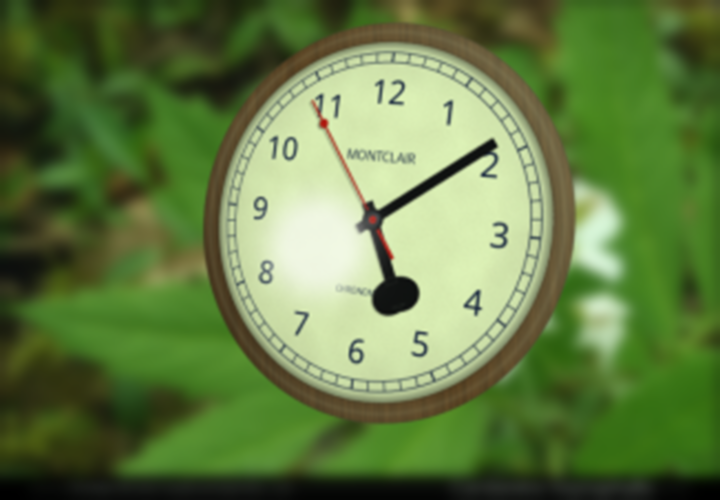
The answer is {"hour": 5, "minute": 8, "second": 54}
